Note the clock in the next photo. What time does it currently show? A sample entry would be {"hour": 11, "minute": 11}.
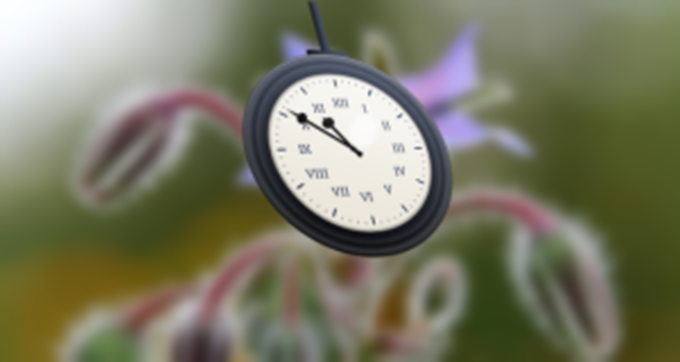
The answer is {"hour": 10, "minute": 51}
